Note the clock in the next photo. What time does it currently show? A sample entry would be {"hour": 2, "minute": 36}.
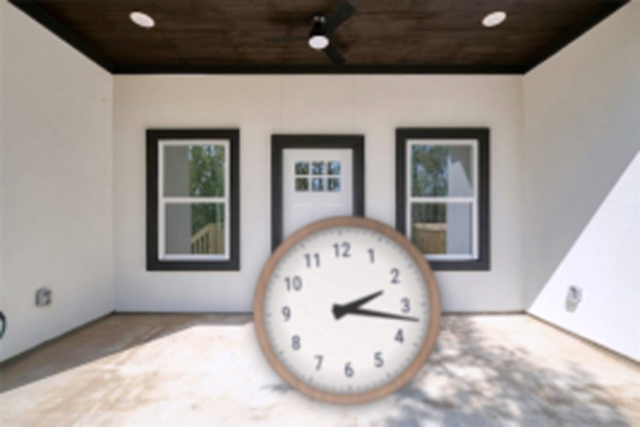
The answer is {"hour": 2, "minute": 17}
